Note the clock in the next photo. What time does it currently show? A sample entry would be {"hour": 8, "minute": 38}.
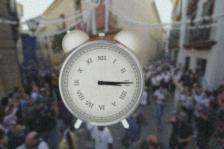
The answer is {"hour": 3, "minute": 15}
